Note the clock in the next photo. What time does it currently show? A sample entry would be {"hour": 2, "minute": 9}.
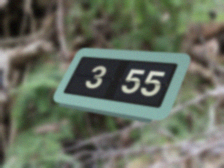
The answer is {"hour": 3, "minute": 55}
